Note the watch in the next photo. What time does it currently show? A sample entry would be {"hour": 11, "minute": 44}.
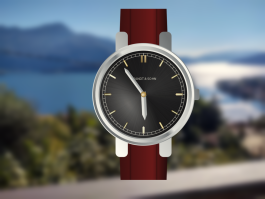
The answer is {"hour": 5, "minute": 54}
